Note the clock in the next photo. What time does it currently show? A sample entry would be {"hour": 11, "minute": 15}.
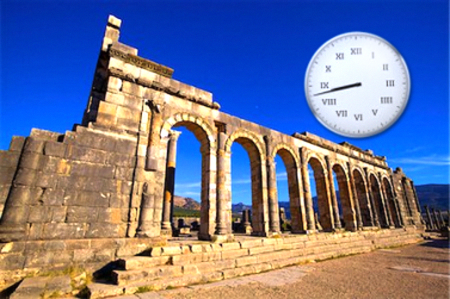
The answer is {"hour": 8, "minute": 43}
